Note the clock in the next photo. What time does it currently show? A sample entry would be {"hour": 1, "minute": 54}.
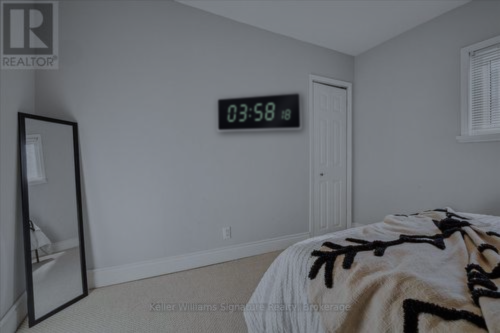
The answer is {"hour": 3, "minute": 58}
